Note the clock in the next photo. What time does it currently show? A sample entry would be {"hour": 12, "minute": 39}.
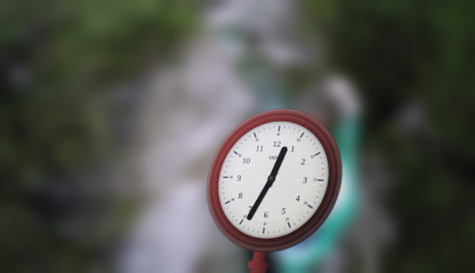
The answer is {"hour": 12, "minute": 34}
